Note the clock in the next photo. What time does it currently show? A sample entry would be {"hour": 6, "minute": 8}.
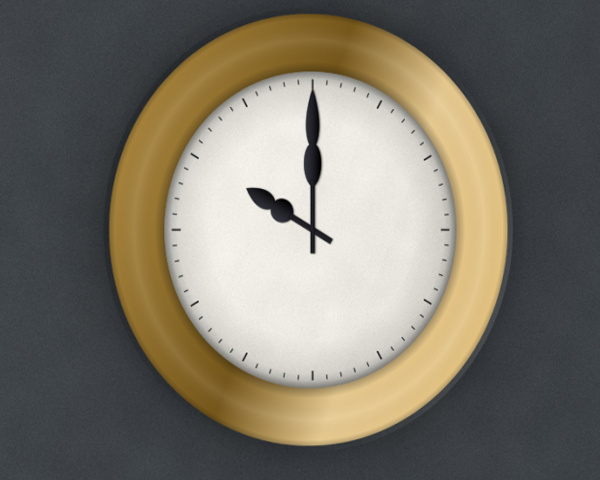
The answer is {"hour": 10, "minute": 0}
